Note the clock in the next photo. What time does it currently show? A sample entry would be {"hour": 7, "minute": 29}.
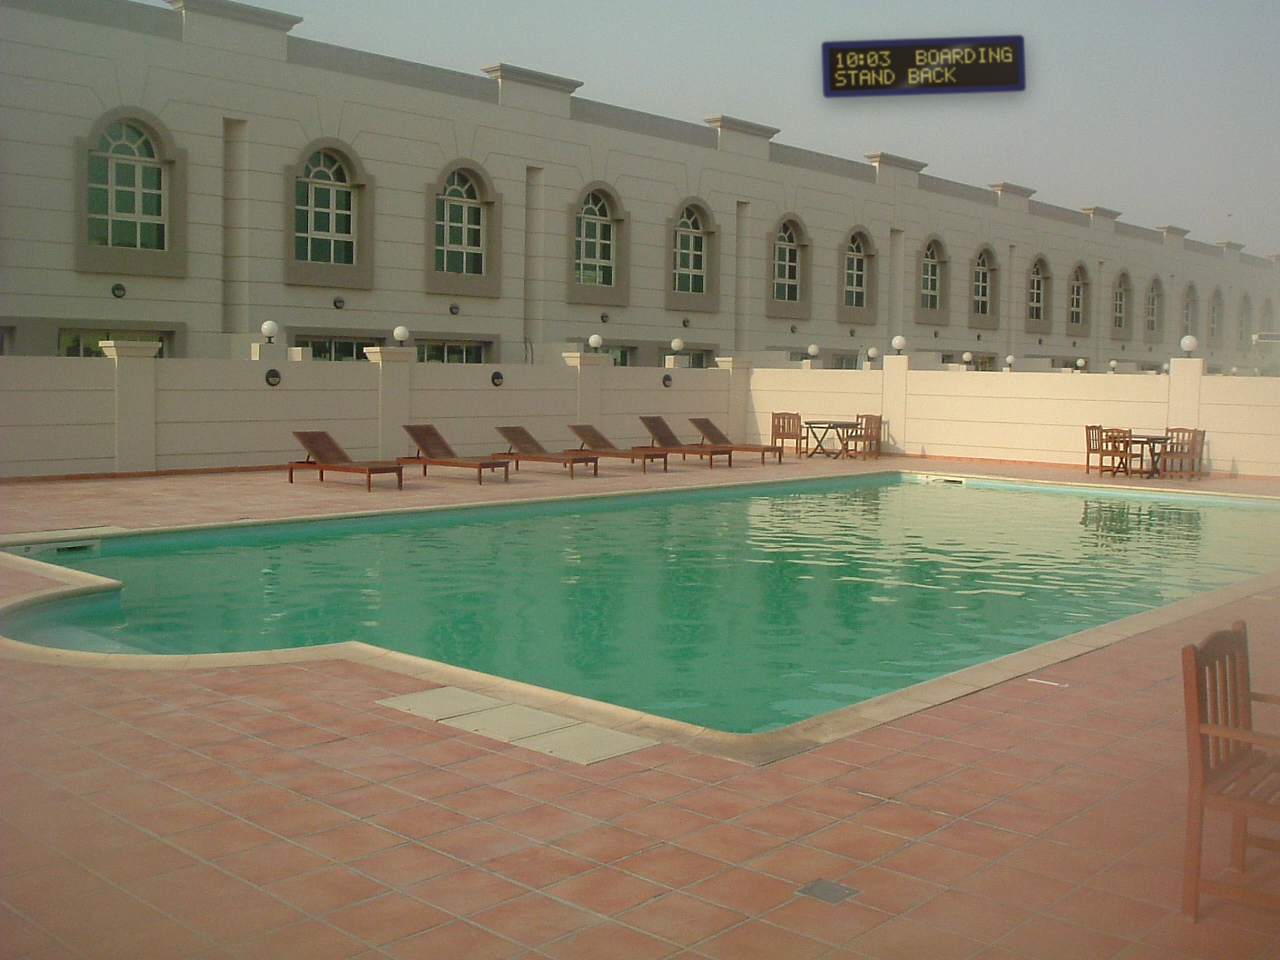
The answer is {"hour": 10, "minute": 3}
